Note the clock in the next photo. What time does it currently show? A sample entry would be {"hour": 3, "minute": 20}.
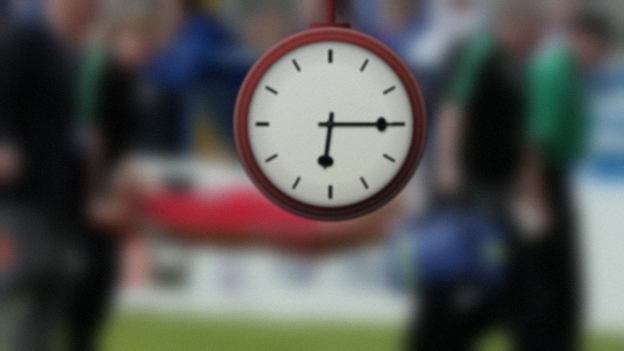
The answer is {"hour": 6, "minute": 15}
